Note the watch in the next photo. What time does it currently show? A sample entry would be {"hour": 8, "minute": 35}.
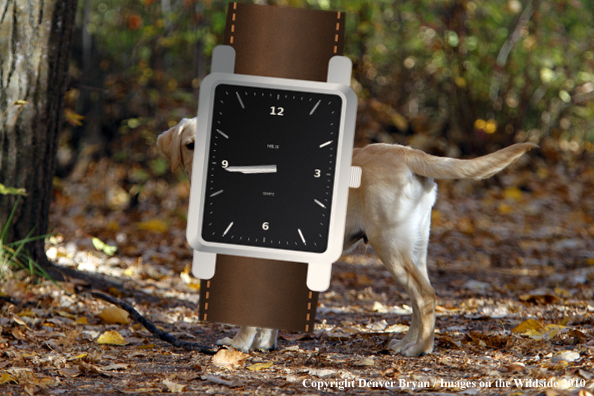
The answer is {"hour": 8, "minute": 44}
